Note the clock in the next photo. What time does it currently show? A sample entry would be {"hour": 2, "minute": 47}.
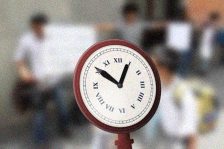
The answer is {"hour": 12, "minute": 51}
